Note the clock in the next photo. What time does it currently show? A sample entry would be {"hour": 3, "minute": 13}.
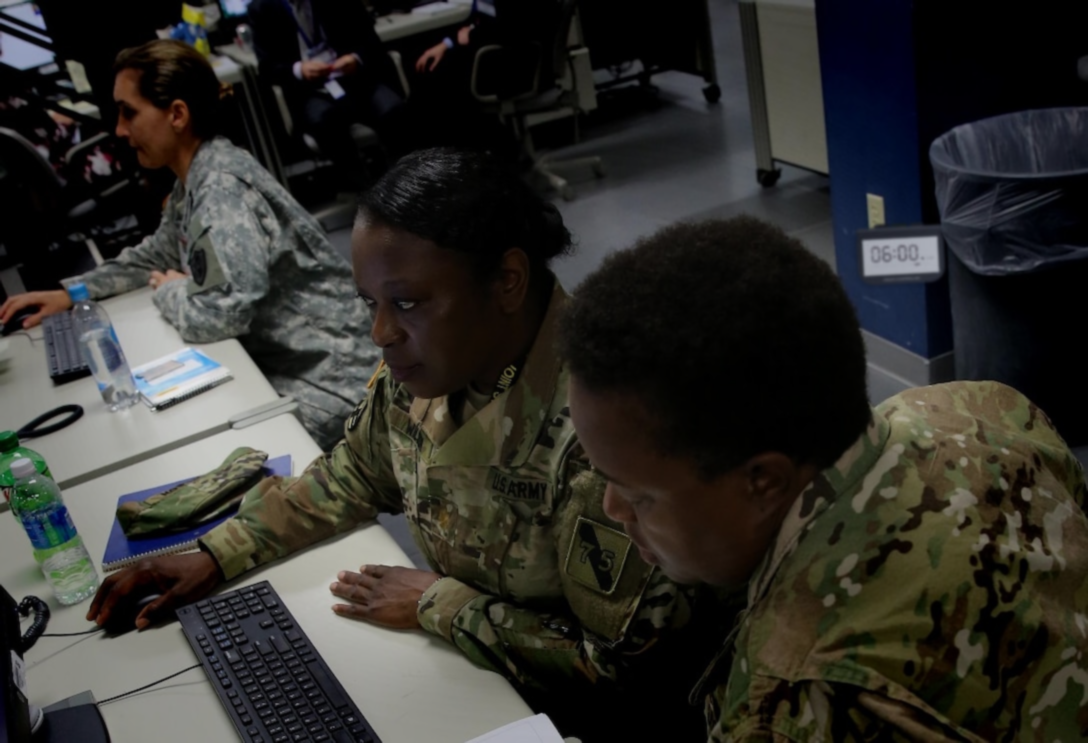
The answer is {"hour": 6, "minute": 0}
